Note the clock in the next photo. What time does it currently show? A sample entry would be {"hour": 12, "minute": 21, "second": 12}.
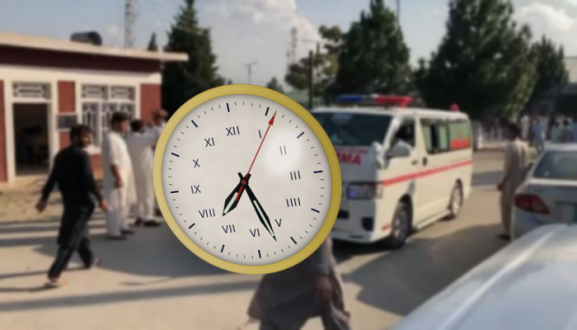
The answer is {"hour": 7, "minute": 27, "second": 6}
